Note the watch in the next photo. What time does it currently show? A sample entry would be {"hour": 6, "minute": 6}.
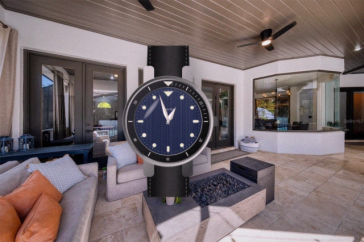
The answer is {"hour": 12, "minute": 57}
